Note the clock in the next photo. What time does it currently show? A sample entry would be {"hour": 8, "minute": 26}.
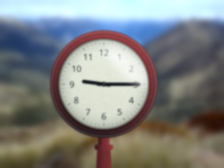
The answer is {"hour": 9, "minute": 15}
